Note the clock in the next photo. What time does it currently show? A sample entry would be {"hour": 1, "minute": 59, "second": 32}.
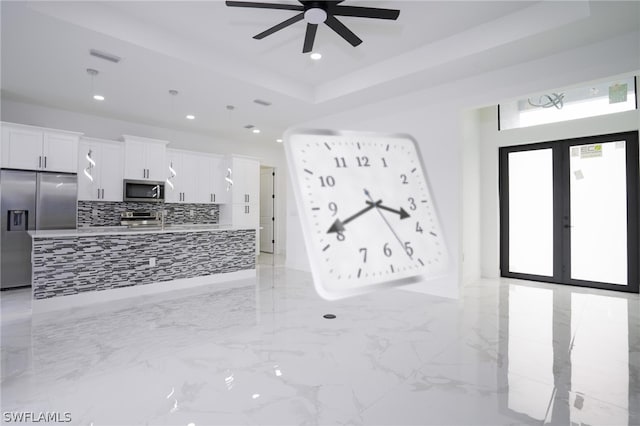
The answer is {"hour": 3, "minute": 41, "second": 26}
